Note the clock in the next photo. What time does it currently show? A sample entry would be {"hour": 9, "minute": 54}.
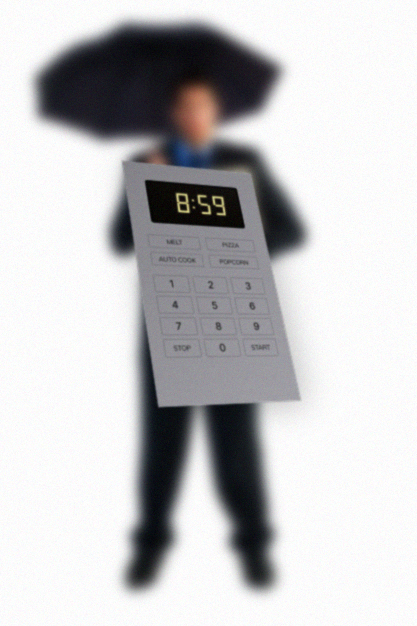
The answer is {"hour": 8, "minute": 59}
